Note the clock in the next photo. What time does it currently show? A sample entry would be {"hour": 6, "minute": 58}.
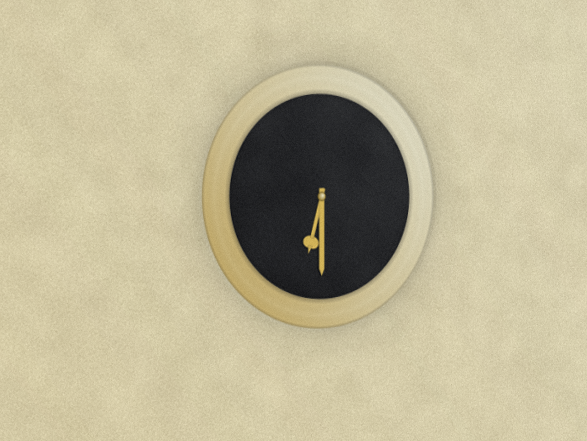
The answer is {"hour": 6, "minute": 30}
